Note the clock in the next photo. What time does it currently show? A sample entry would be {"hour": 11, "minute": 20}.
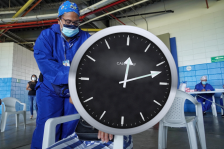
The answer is {"hour": 12, "minute": 12}
